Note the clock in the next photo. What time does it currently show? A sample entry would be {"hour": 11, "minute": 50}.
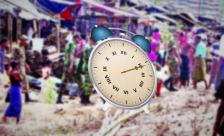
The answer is {"hour": 2, "minute": 11}
